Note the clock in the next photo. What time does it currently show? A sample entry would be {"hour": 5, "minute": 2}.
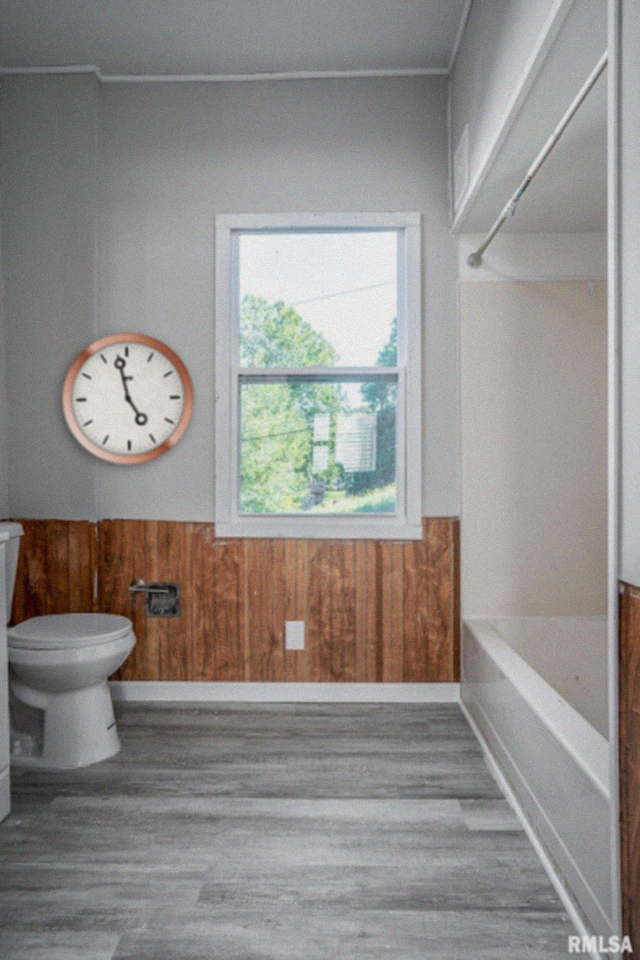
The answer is {"hour": 4, "minute": 58}
